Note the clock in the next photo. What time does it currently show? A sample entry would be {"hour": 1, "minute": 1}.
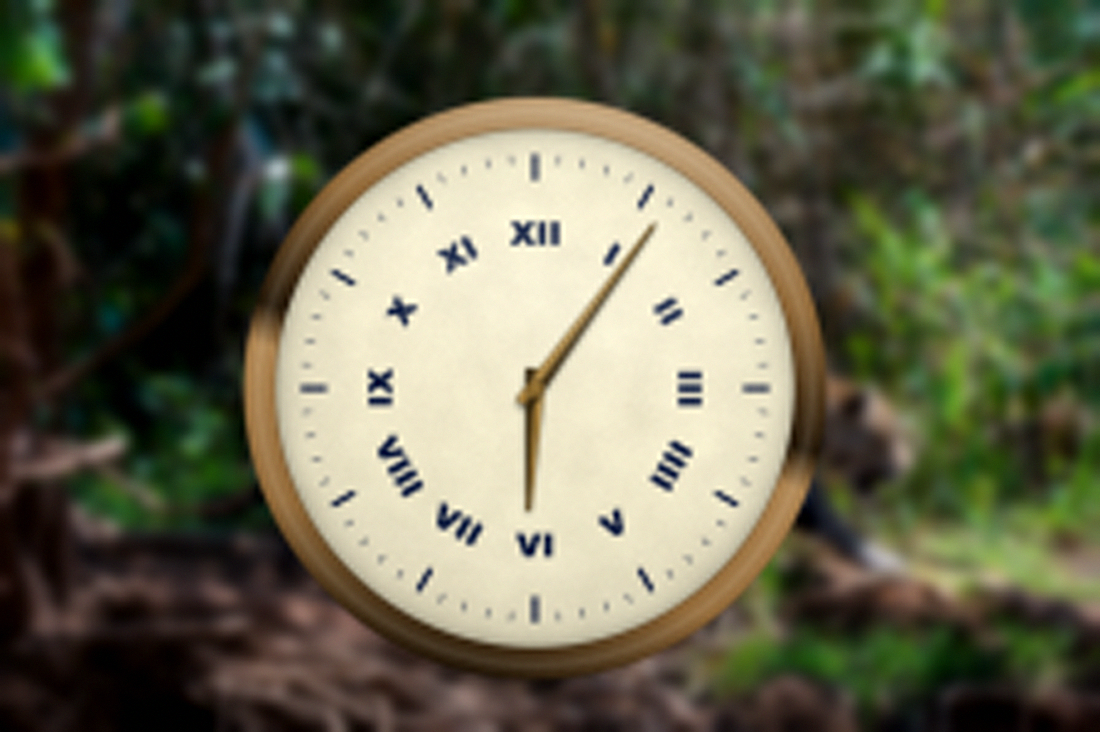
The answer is {"hour": 6, "minute": 6}
